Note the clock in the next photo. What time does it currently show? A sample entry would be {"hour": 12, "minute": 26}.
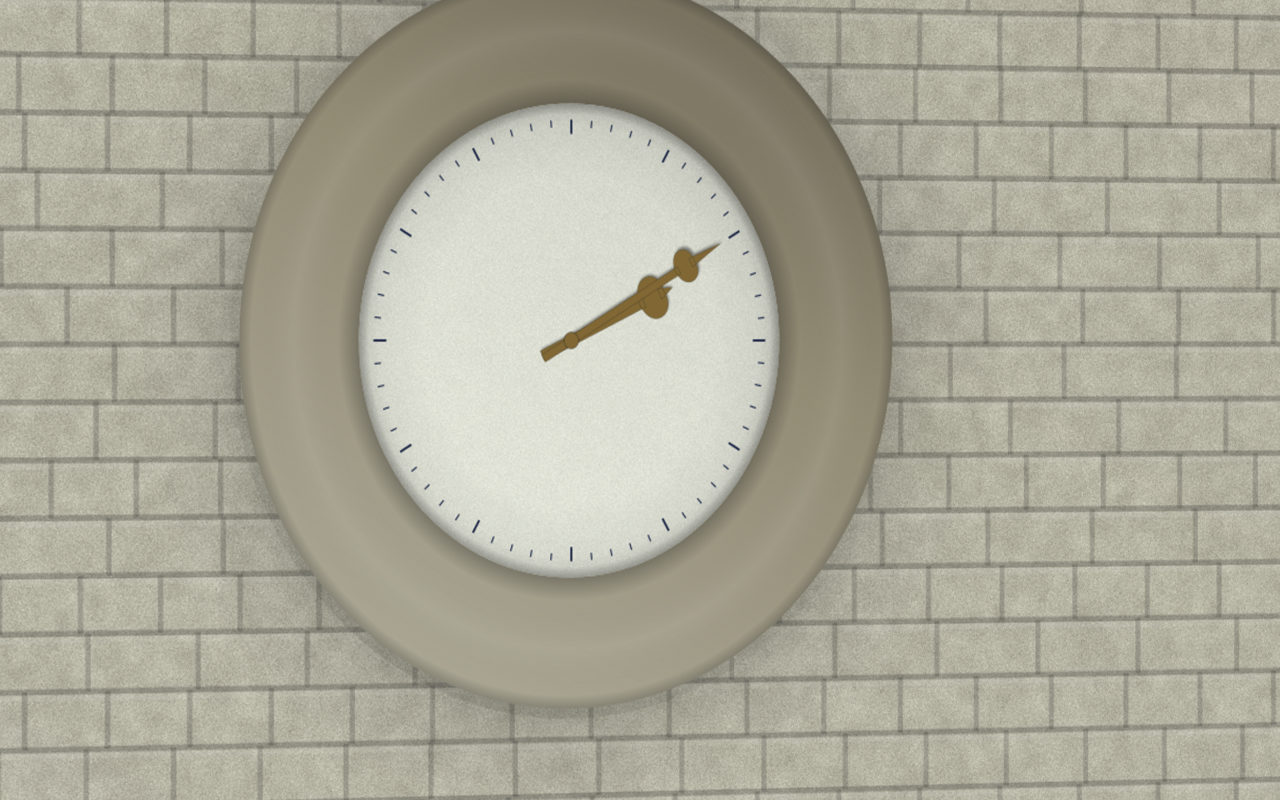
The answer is {"hour": 2, "minute": 10}
